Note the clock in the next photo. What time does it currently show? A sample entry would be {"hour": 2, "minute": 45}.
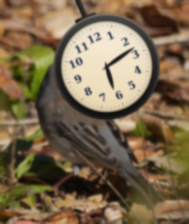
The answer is {"hour": 6, "minute": 13}
